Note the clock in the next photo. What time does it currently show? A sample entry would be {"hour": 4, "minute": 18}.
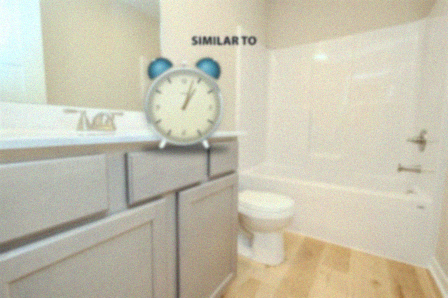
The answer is {"hour": 1, "minute": 3}
